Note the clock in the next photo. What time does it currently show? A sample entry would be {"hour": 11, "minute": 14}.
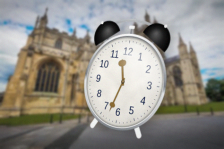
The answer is {"hour": 11, "minute": 33}
